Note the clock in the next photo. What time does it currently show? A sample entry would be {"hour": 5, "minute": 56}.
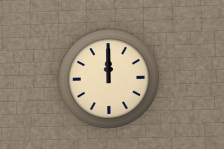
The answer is {"hour": 12, "minute": 0}
